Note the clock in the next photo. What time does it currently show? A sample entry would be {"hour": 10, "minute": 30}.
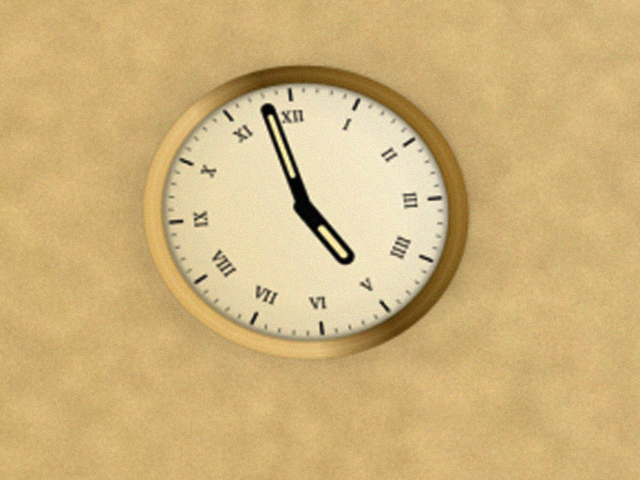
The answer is {"hour": 4, "minute": 58}
